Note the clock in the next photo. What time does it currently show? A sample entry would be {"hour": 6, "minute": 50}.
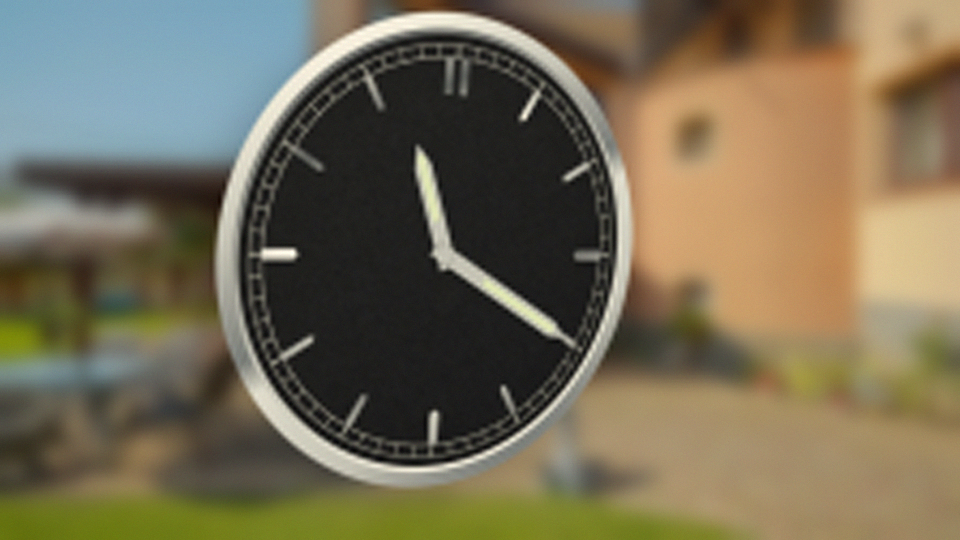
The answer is {"hour": 11, "minute": 20}
